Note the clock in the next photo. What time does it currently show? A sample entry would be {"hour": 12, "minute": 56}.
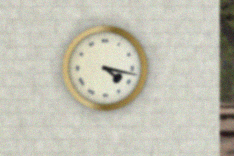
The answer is {"hour": 4, "minute": 17}
